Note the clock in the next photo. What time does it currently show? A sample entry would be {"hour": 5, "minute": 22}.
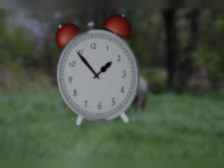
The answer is {"hour": 1, "minute": 54}
